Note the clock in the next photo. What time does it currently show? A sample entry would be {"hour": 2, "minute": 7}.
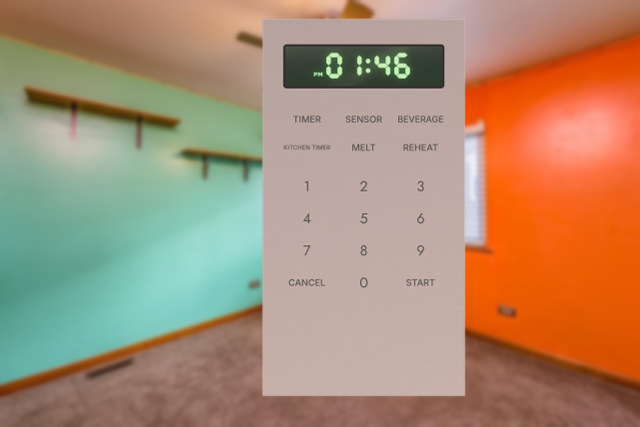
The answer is {"hour": 1, "minute": 46}
